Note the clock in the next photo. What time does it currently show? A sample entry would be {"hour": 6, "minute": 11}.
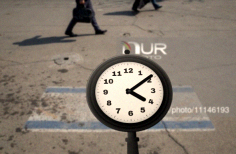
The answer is {"hour": 4, "minute": 9}
